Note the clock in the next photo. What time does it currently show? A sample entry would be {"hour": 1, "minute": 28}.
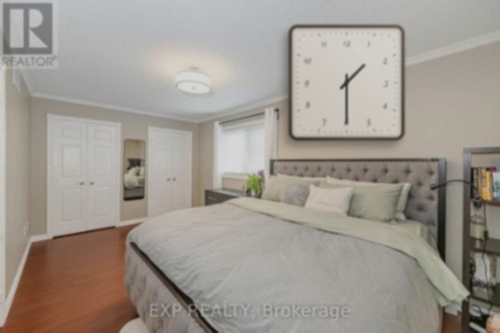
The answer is {"hour": 1, "minute": 30}
